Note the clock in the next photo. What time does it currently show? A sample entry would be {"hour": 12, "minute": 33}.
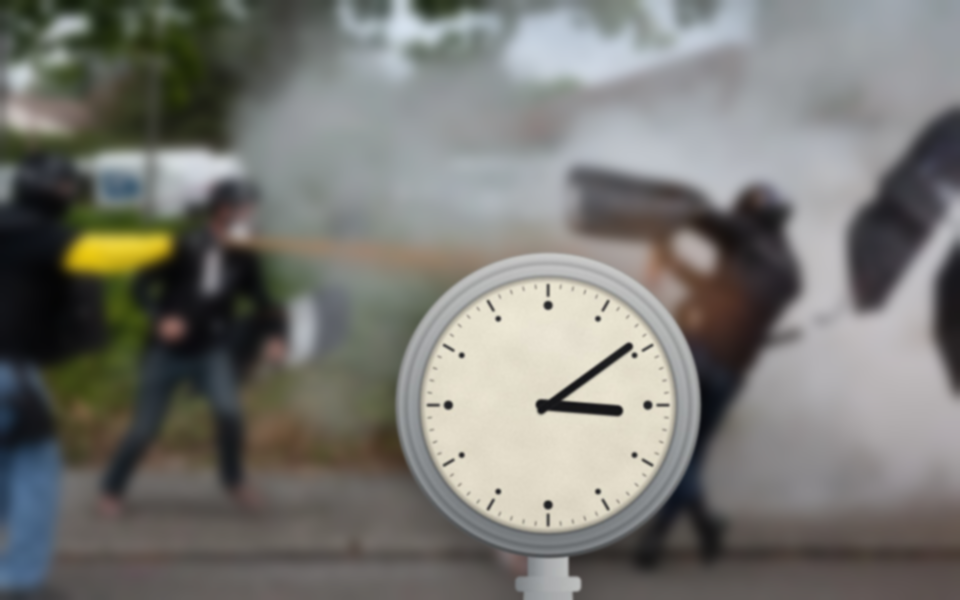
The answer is {"hour": 3, "minute": 9}
